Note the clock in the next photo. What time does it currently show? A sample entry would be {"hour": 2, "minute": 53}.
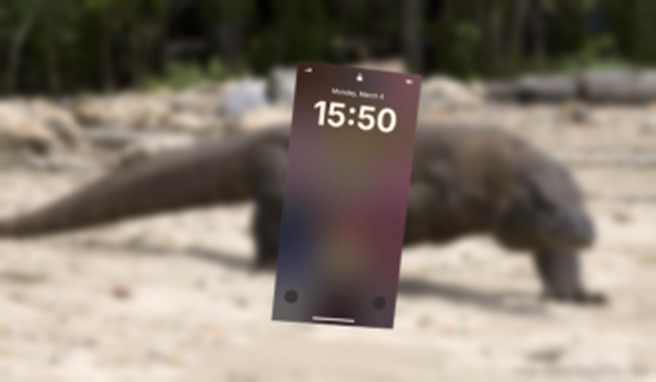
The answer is {"hour": 15, "minute": 50}
